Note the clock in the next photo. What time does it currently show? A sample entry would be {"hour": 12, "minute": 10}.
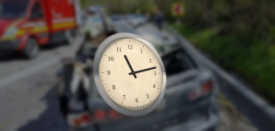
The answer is {"hour": 11, "minute": 13}
